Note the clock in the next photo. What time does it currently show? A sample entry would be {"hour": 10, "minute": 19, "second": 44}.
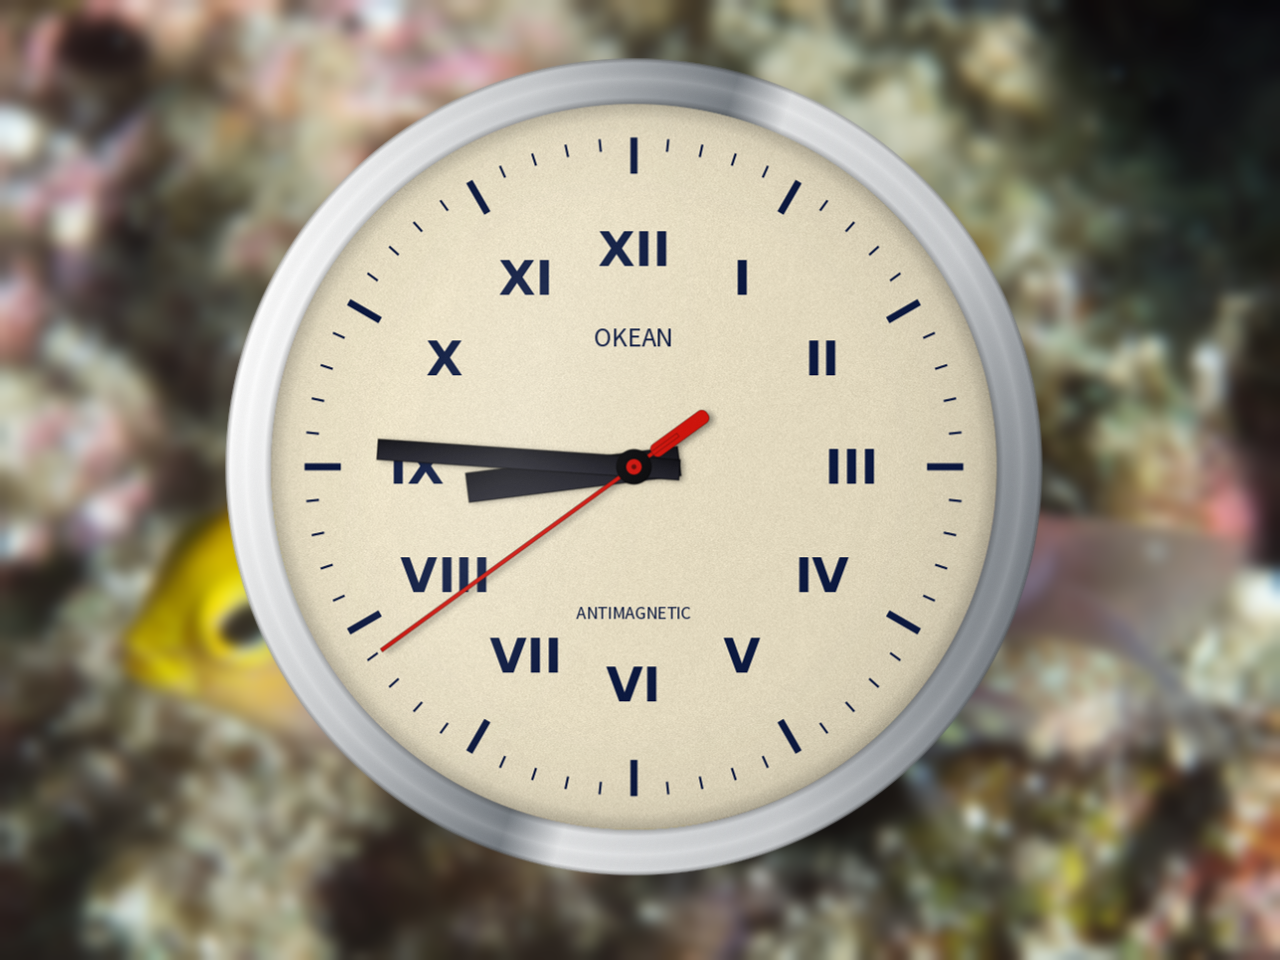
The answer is {"hour": 8, "minute": 45, "second": 39}
